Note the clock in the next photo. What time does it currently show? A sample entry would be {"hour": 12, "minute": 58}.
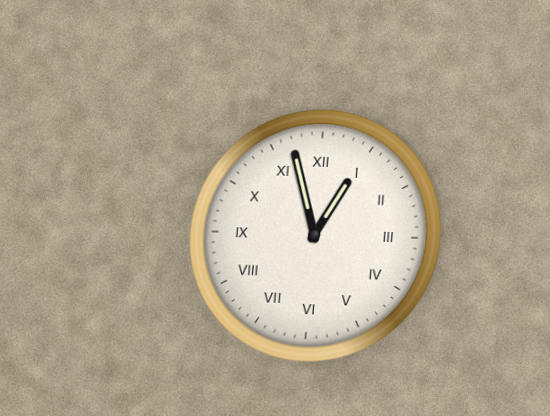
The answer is {"hour": 12, "minute": 57}
